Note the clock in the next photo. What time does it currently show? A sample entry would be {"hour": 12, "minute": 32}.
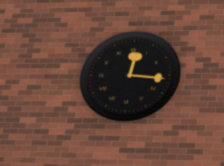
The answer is {"hour": 12, "minute": 16}
